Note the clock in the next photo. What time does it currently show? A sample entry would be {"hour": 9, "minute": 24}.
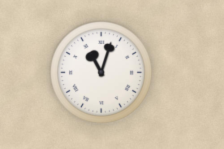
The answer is {"hour": 11, "minute": 3}
